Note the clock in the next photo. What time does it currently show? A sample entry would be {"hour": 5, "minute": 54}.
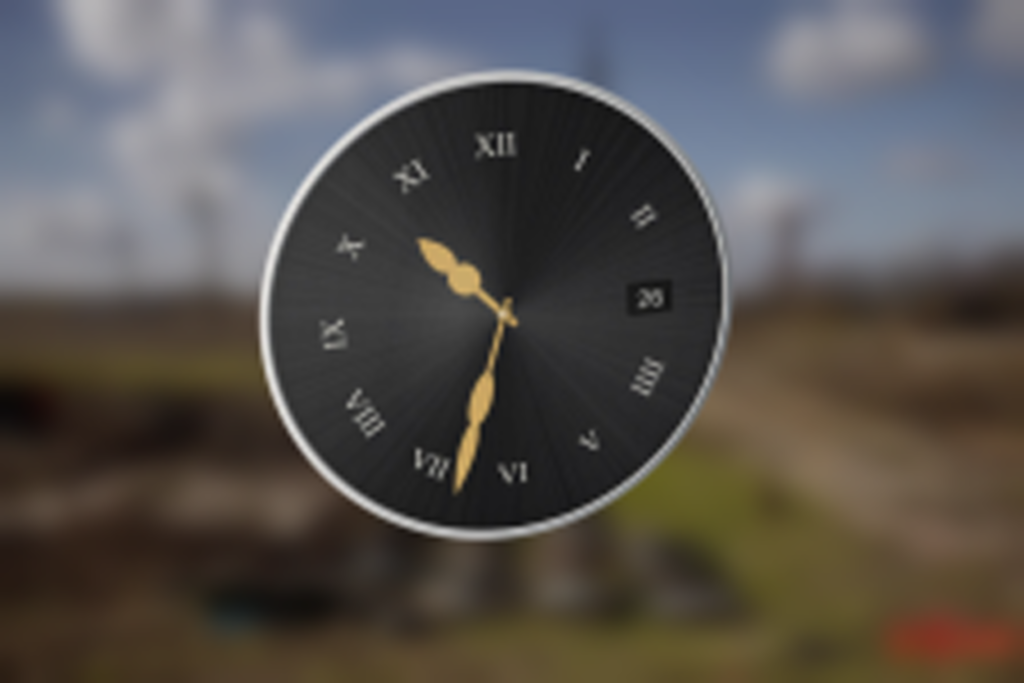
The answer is {"hour": 10, "minute": 33}
